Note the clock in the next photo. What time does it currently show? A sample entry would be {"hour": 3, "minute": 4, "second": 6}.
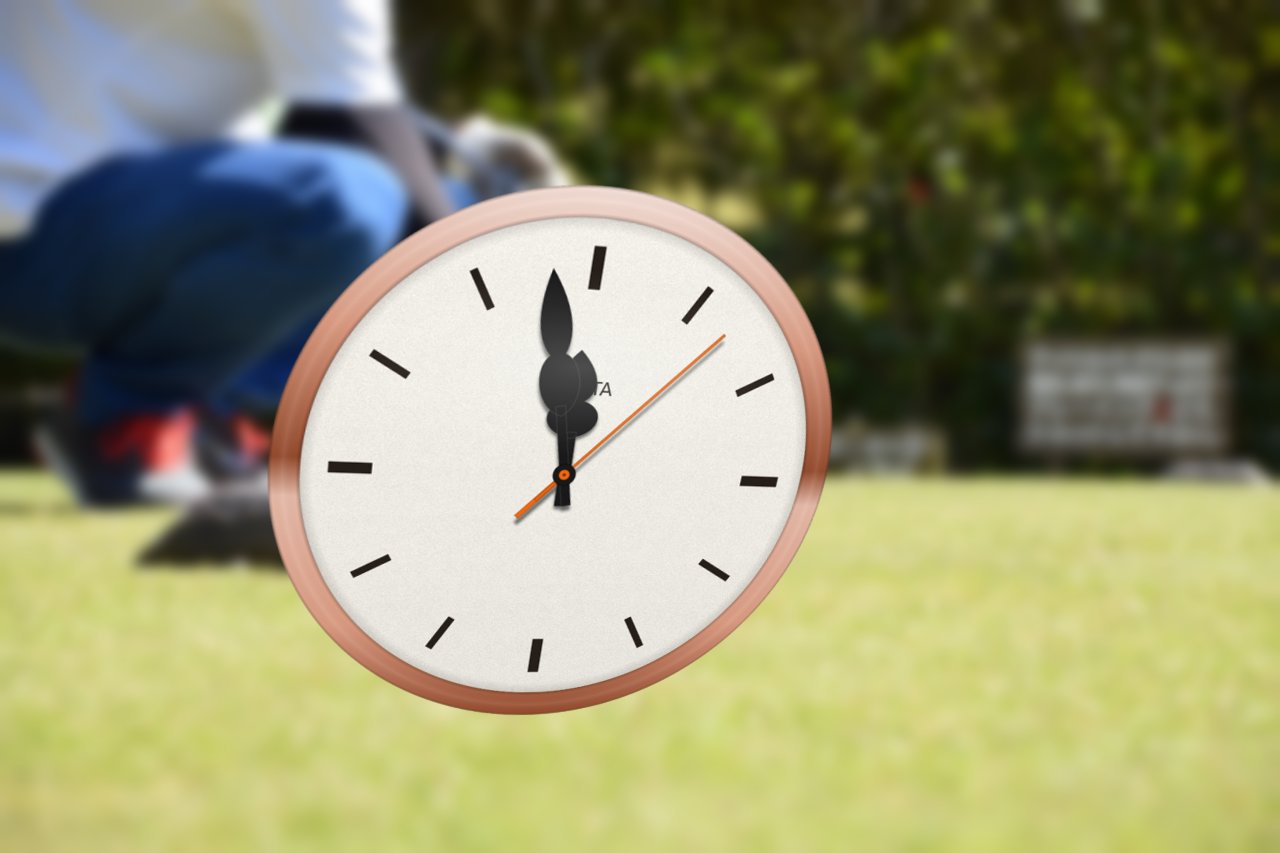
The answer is {"hour": 11, "minute": 58, "second": 7}
